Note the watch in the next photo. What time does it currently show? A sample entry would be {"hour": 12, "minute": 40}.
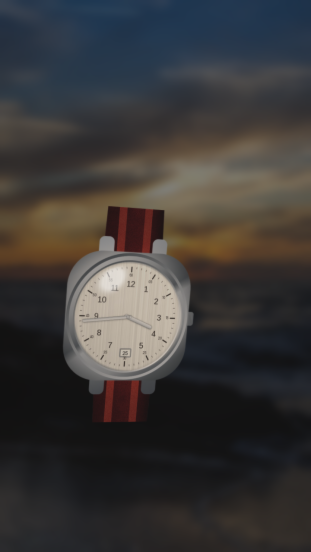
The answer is {"hour": 3, "minute": 44}
